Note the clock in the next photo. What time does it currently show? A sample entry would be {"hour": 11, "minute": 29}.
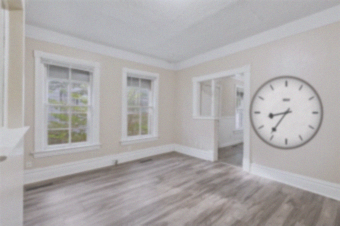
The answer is {"hour": 8, "minute": 36}
